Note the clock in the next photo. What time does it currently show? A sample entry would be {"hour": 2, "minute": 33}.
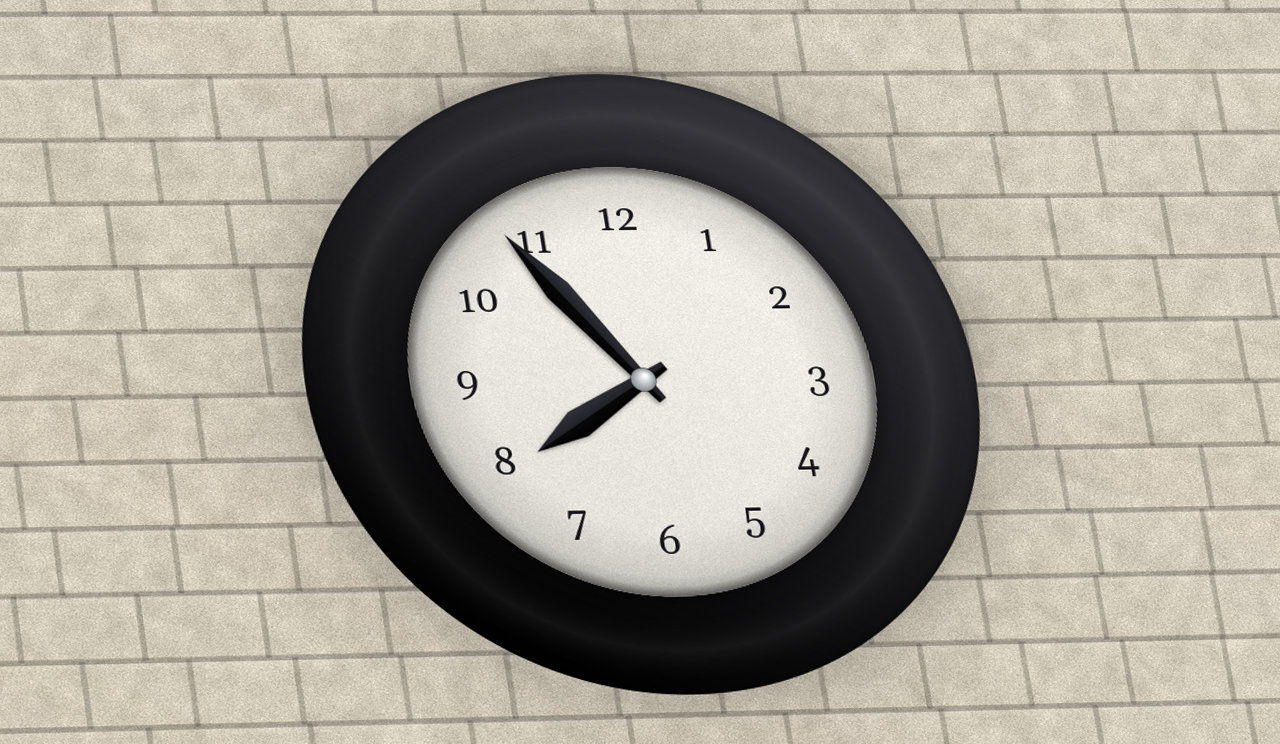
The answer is {"hour": 7, "minute": 54}
